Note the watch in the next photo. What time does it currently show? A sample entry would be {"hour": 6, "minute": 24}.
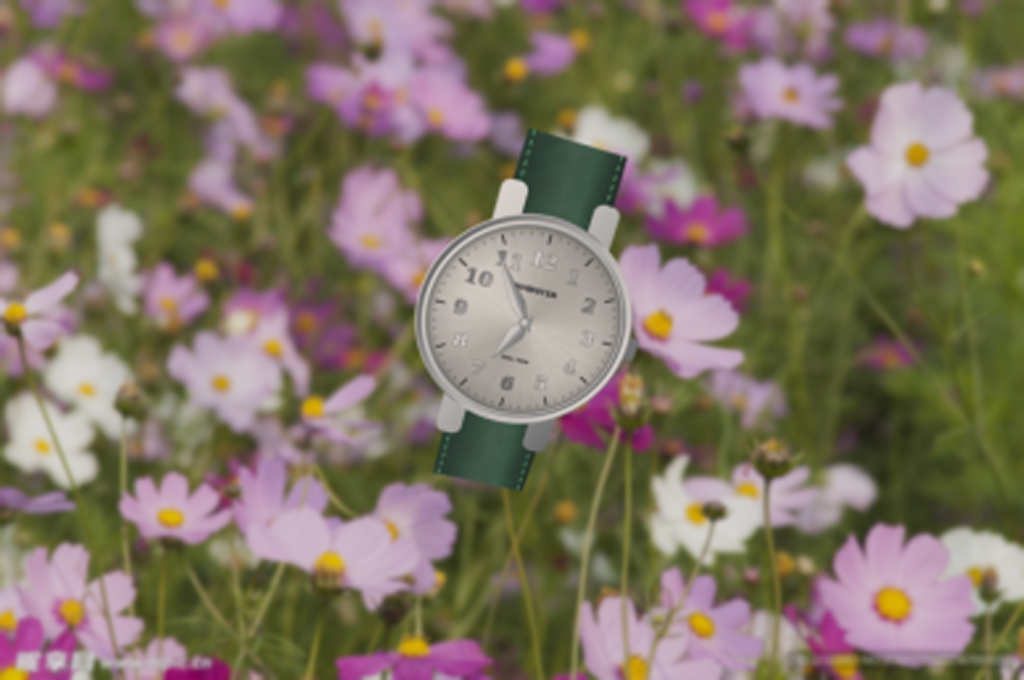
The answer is {"hour": 6, "minute": 54}
